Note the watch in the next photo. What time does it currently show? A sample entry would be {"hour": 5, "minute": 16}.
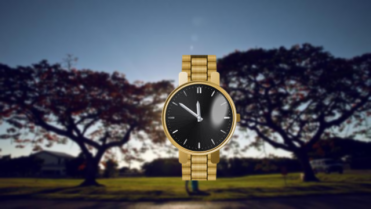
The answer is {"hour": 11, "minute": 51}
